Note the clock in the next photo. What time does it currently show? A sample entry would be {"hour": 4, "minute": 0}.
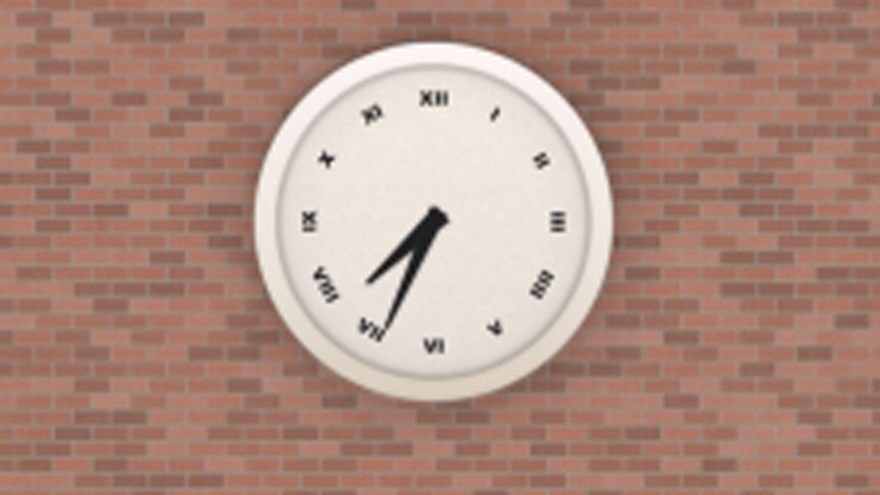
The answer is {"hour": 7, "minute": 34}
